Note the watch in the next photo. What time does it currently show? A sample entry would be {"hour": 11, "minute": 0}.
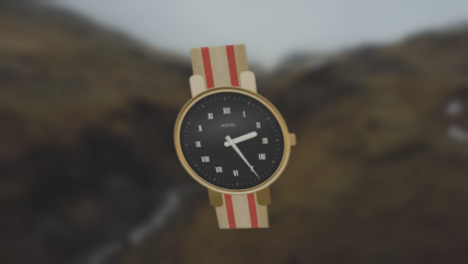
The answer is {"hour": 2, "minute": 25}
